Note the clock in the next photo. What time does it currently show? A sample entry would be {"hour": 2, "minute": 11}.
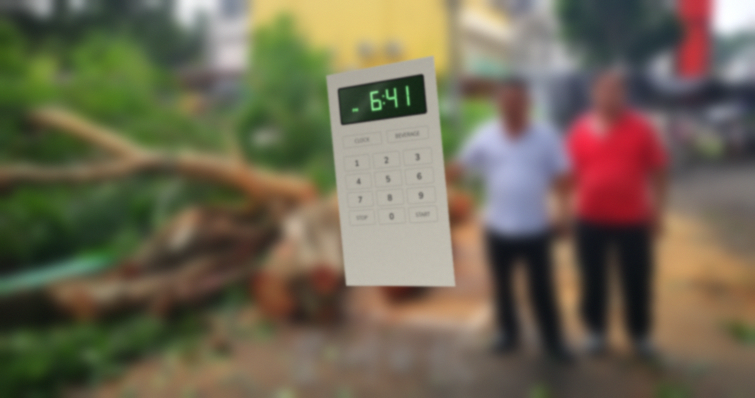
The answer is {"hour": 6, "minute": 41}
